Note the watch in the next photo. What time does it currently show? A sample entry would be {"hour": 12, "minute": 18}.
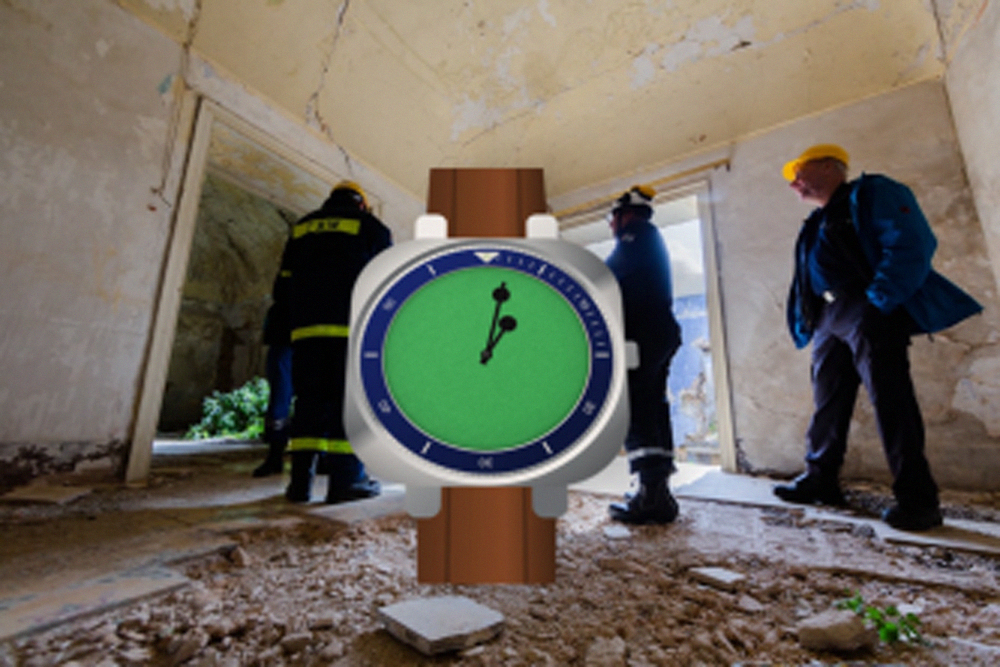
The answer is {"hour": 1, "minute": 2}
